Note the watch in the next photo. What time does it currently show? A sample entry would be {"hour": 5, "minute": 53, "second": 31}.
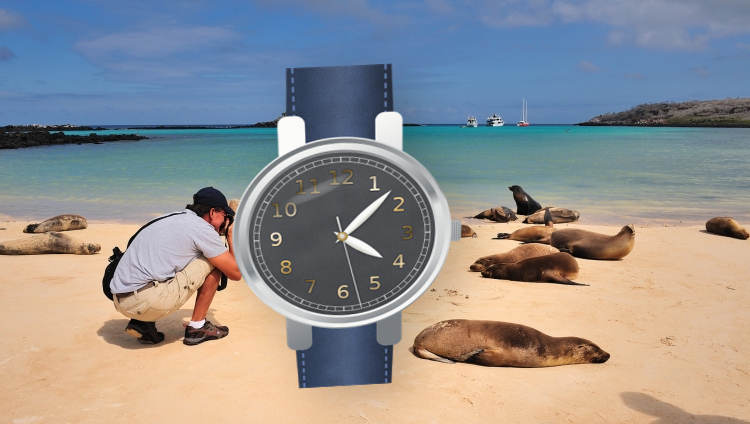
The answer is {"hour": 4, "minute": 7, "second": 28}
